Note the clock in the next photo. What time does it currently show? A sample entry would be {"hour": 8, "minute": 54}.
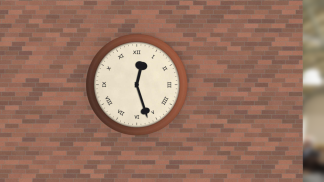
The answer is {"hour": 12, "minute": 27}
